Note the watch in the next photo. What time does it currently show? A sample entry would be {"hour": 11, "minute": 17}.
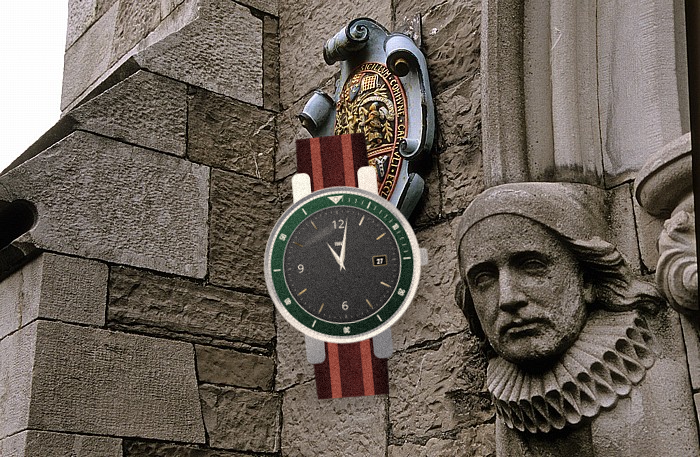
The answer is {"hour": 11, "minute": 2}
